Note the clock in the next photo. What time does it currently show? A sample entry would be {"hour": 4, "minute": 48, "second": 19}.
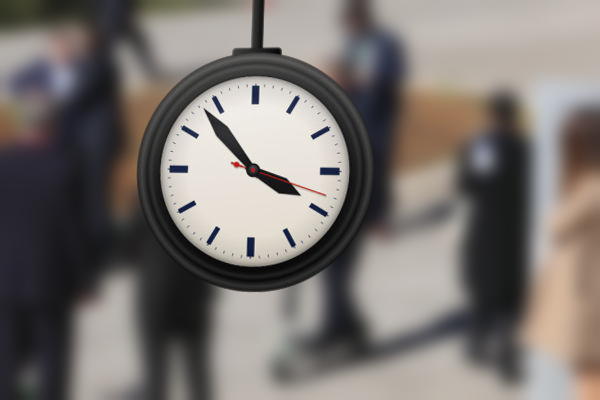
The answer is {"hour": 3, "minute": 53, "second": 18}
